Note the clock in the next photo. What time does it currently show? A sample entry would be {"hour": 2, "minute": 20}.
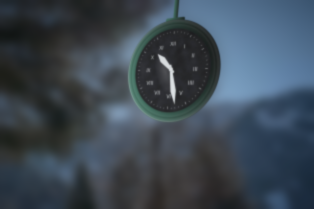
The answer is {"hour": 10, "minute": 28}
